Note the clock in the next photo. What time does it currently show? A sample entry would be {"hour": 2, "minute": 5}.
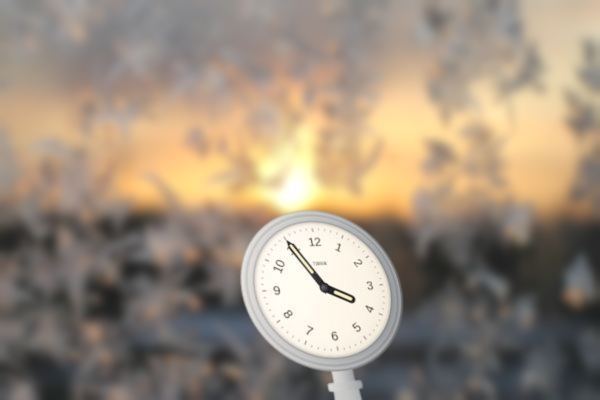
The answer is {"hour": 3, "minute": 55}
